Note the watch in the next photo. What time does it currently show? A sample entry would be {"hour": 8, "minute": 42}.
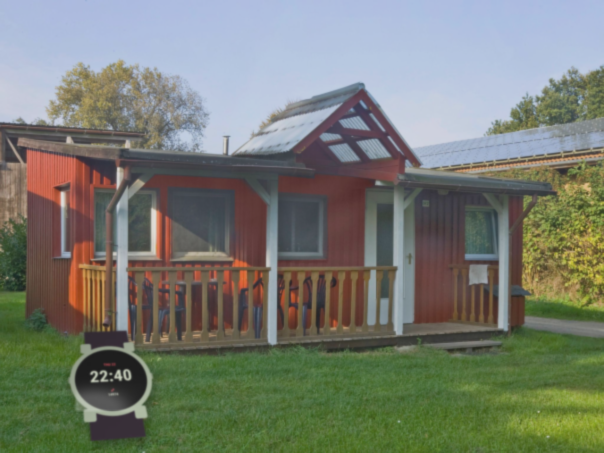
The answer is {"hour": 22, "minute": 40}
